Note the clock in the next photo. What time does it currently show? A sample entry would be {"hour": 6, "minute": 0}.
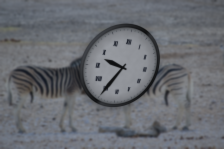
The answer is {"hour": 9, "minute": 35}
